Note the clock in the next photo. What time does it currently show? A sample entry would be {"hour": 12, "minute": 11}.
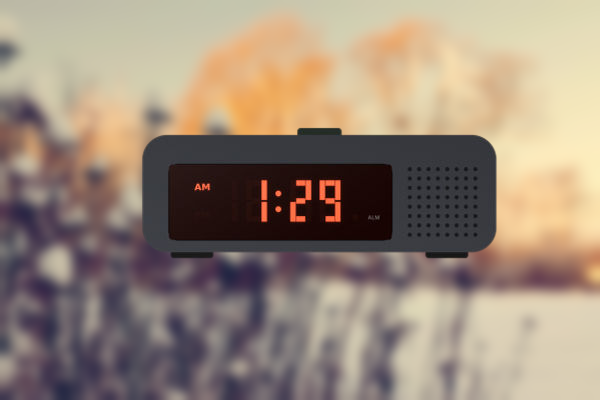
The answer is {"hour": 1, "minute": 29}
